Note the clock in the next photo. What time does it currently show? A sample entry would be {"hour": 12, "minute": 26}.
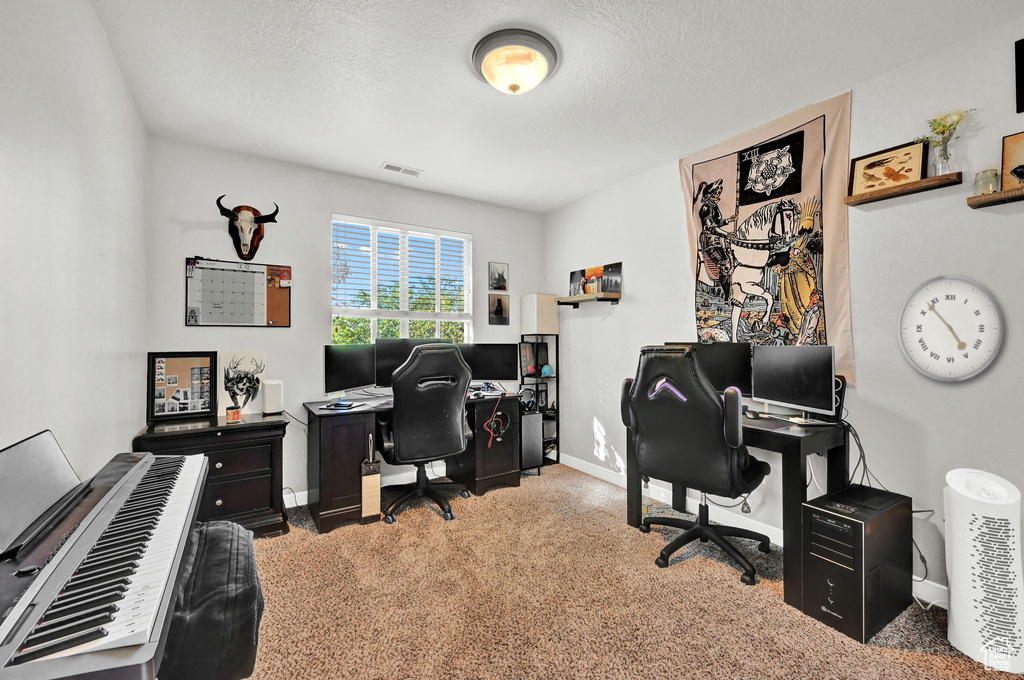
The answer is {"hour": 4, "minute": 53}
